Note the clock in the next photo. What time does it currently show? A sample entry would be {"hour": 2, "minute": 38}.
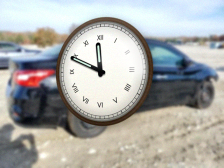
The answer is {"hour": 11, "minute": 49}
